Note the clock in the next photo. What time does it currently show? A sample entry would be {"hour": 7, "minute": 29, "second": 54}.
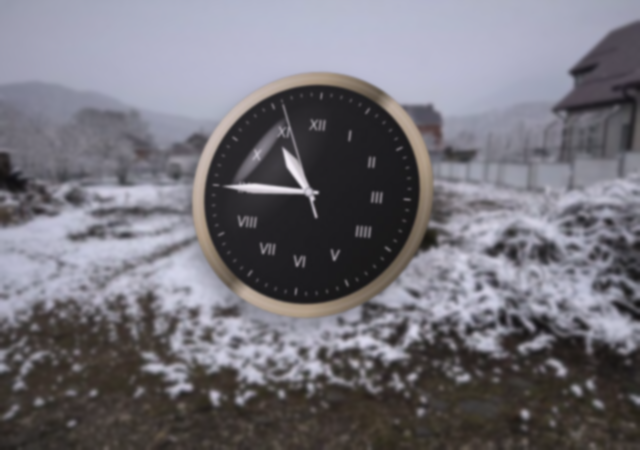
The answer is {"hour": 10, "minute": 44, "second": 56}
